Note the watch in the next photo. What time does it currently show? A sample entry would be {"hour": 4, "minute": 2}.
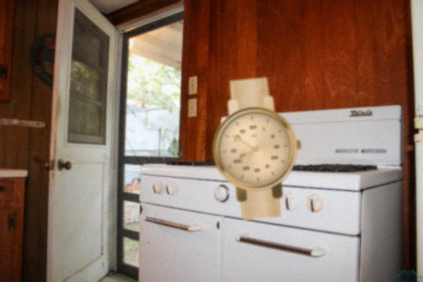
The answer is {"hour": 7, "minute": 51}
